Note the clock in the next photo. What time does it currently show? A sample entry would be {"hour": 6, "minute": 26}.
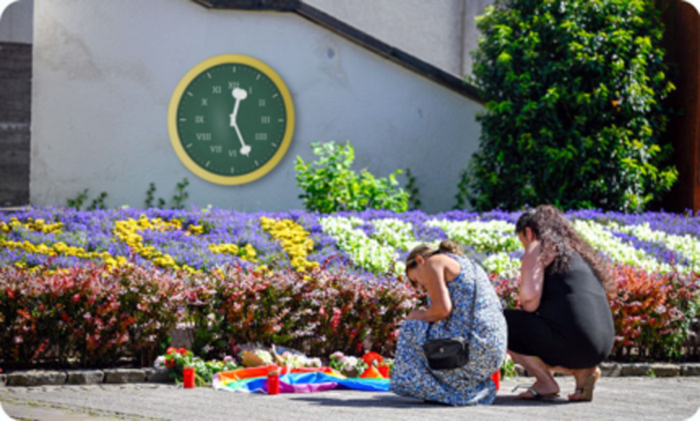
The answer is {"hour": 12, "minute": 26}
